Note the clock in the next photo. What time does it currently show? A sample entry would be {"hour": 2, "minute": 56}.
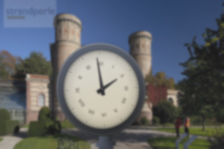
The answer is {"hour": 1, "minute": 59}
